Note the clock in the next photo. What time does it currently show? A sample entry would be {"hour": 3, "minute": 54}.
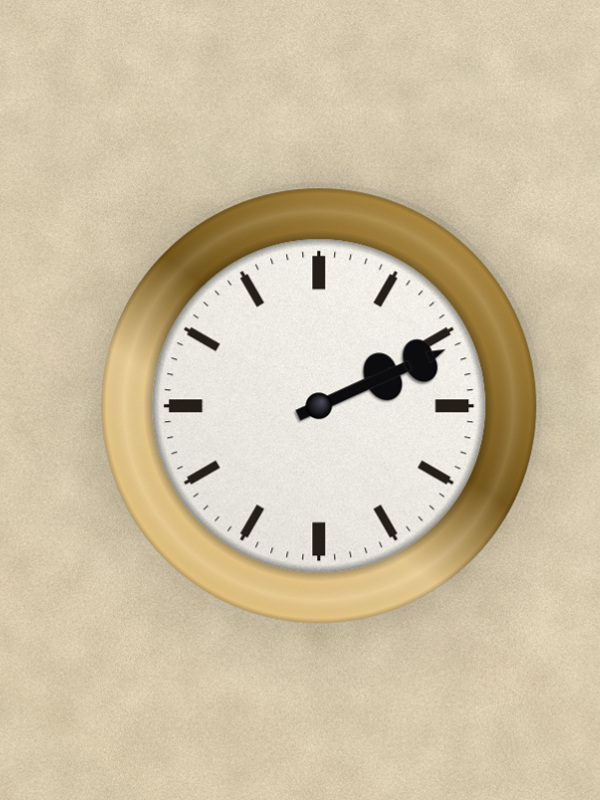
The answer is {"hour": 2, "minute": 11}
